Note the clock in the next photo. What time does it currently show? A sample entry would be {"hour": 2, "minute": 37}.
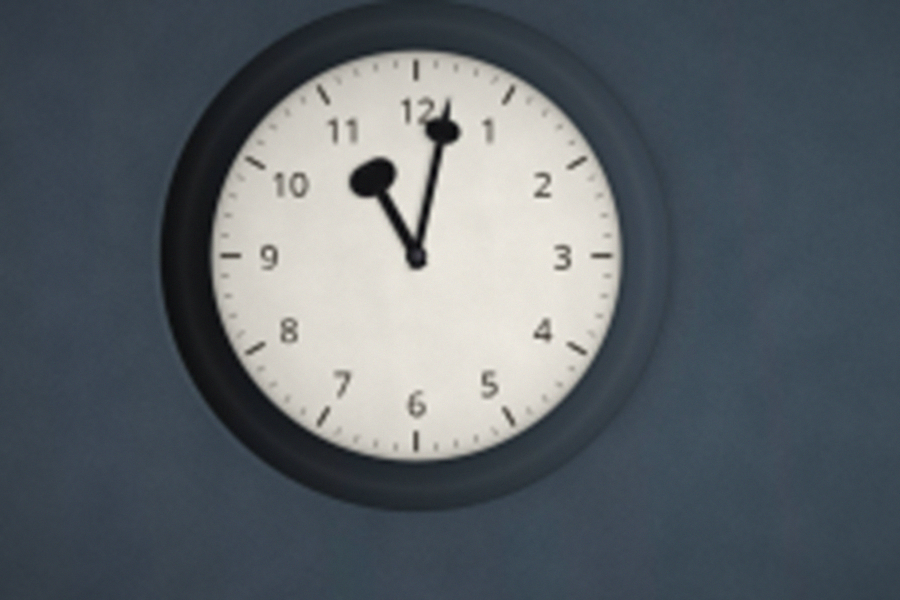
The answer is {"hour": 11, "minute": 2}
